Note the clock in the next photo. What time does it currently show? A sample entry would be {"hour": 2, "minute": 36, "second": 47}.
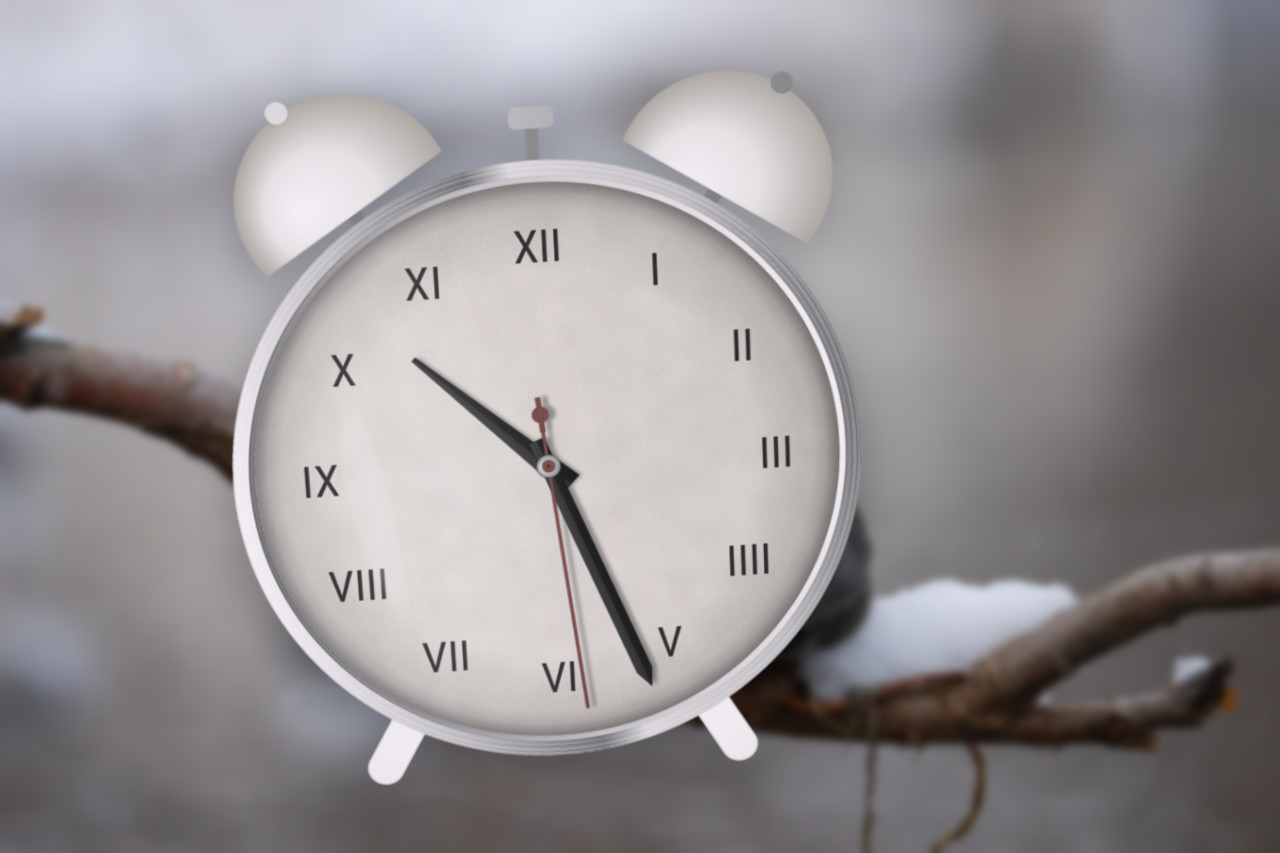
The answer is {"hour": 10, "minute": 26, "second": 29}
